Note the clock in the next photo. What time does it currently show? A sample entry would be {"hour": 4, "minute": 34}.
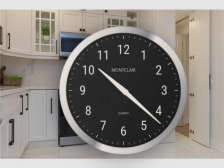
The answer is {"hour": 10, "minute": 22}
